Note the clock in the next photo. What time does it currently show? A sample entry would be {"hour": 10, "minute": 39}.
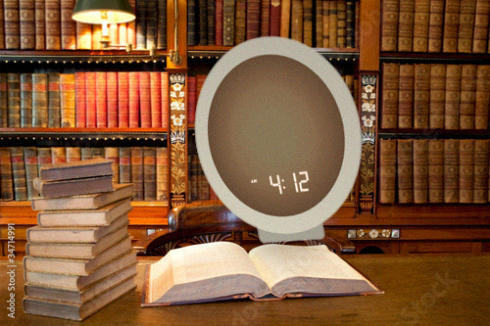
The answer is {"hour": 4, "minute": 12}
